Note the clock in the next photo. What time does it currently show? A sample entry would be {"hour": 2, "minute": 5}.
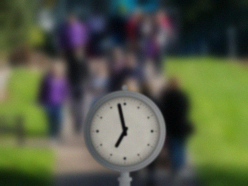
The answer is {"hour": 6, "minute": 58}
